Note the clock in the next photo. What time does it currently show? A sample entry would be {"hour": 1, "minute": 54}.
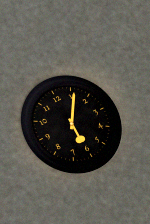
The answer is {"hour": 6, "minute": 6}
